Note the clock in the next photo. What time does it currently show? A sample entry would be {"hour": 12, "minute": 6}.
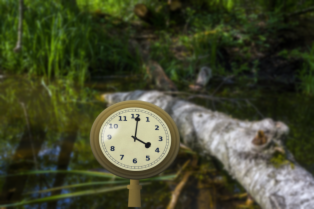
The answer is {"hour": 4, "minute": 1}
